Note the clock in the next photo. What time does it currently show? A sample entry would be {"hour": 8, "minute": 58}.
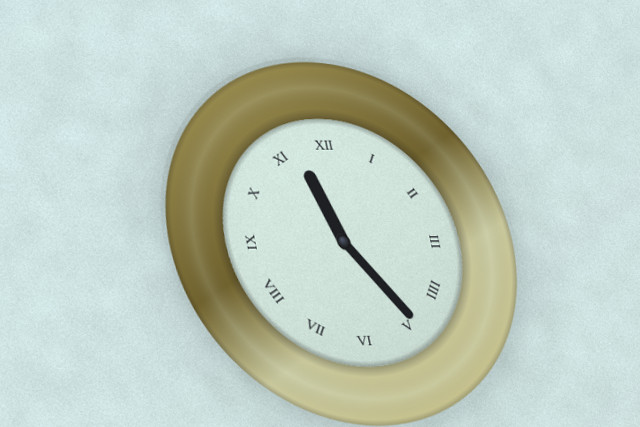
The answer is {"hour": 11, "minute": 24}
